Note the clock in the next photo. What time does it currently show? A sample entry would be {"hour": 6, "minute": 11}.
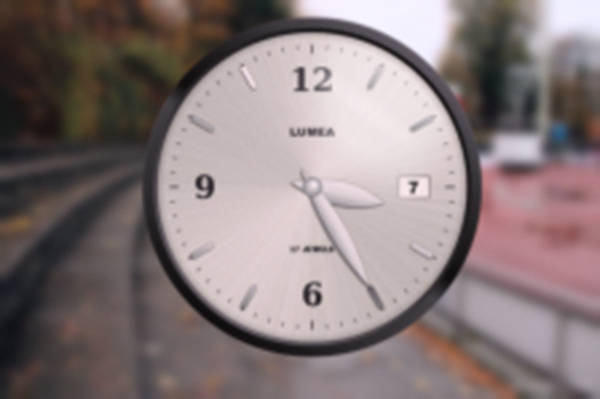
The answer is {"hour": 3, "minute": 25}
